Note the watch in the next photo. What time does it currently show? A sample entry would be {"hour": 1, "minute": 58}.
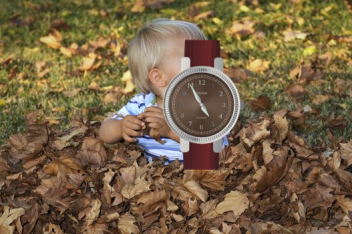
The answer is {"hour": 4, "minute": 55}
